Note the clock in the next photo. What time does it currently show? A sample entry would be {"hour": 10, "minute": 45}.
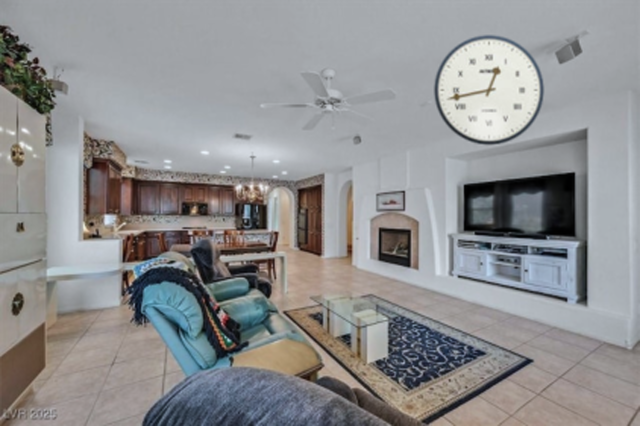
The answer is {"hour": 12, "minute": 43}
